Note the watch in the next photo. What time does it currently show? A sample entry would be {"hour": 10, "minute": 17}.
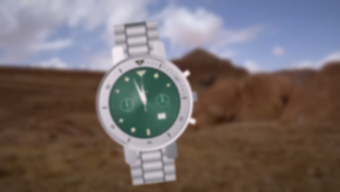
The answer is {"hour": 11, "minute": 57}
